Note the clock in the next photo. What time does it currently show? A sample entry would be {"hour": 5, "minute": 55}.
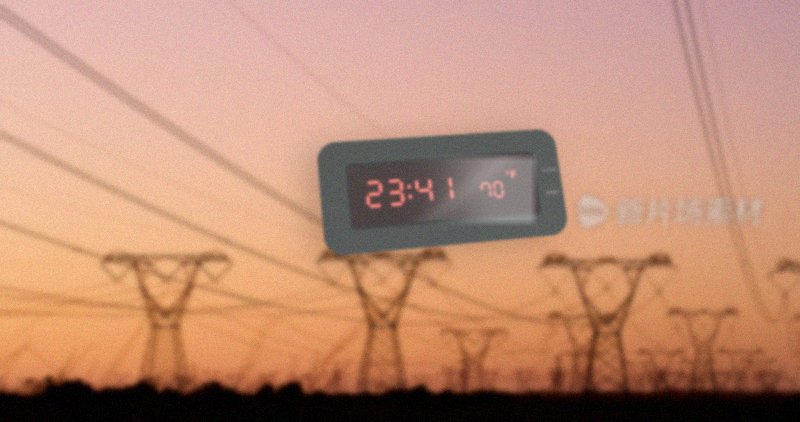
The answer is {"hour": 23, "minute": 41}
